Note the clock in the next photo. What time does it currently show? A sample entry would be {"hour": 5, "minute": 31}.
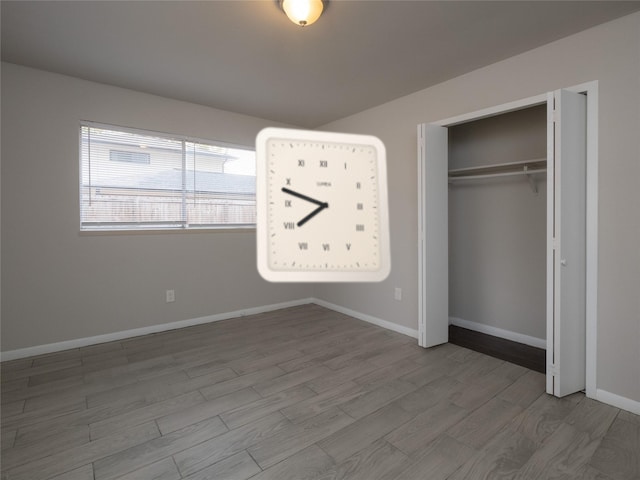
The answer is {"hour": 7, "minute": 48}
